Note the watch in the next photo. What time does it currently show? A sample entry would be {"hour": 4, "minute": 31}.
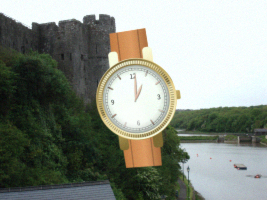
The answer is {"hour": 1, "minute": 1}
